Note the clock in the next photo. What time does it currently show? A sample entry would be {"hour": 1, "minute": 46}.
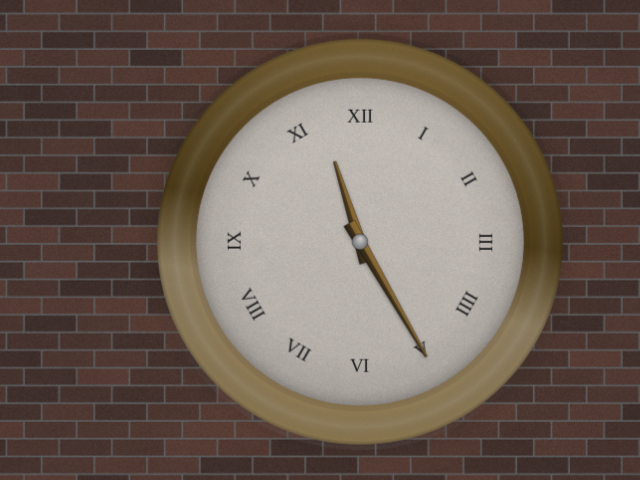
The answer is {"hour": 11, "minute": 25}
